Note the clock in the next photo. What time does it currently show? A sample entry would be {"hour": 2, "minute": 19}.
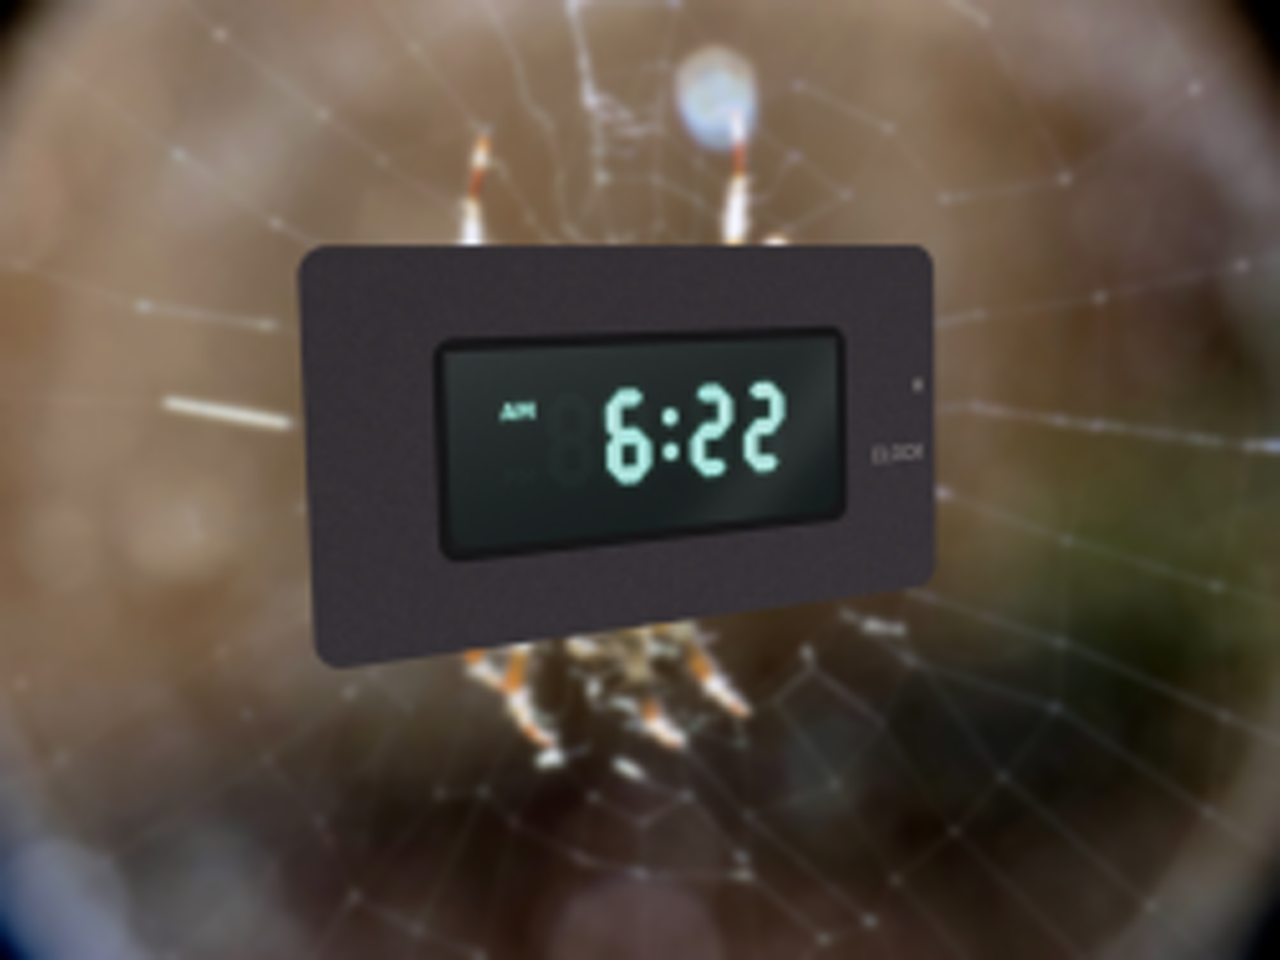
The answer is {"hour": 6, "minute": 22}
